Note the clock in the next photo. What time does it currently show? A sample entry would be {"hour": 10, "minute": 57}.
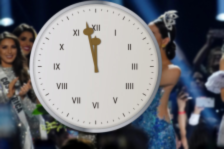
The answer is {"hour": 11, "minute": 58}
